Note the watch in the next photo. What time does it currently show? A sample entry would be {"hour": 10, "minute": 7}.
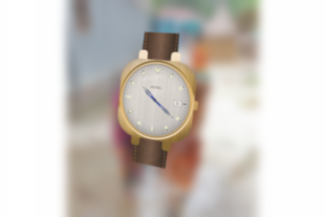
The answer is {"hour": 10, "minute": 21}
